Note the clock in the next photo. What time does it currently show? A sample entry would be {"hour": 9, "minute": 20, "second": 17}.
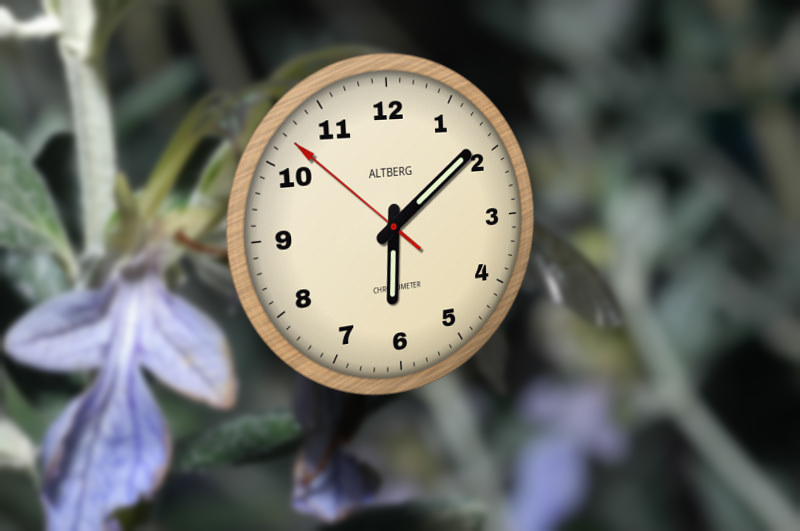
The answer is {"hour": 6, "minute": 8, "second": 52}
